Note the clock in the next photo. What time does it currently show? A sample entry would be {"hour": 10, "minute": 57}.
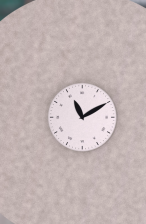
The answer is {"hour": 11, "minute": 10}
